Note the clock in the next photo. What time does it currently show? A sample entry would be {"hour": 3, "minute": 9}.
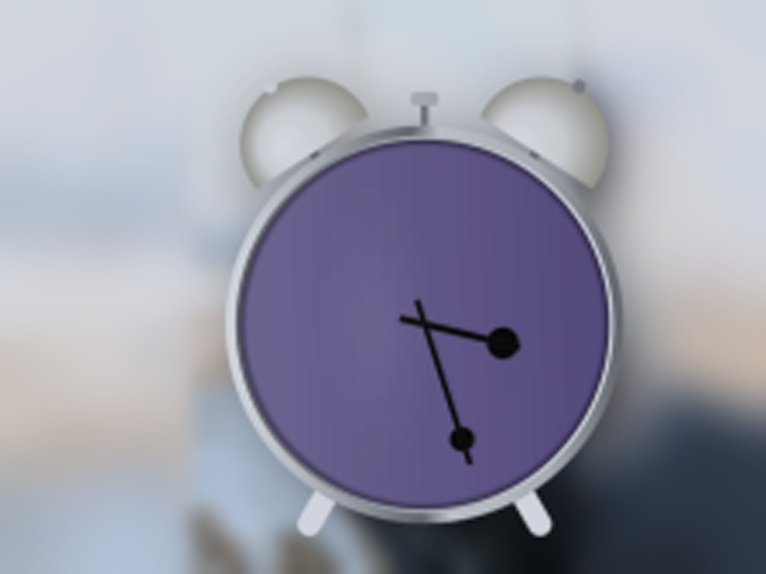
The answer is {"hour": 3, "minute": 27}
